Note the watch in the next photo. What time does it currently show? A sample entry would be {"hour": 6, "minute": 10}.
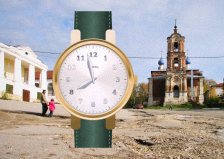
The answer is {"hour": 7, "minute": 58}
